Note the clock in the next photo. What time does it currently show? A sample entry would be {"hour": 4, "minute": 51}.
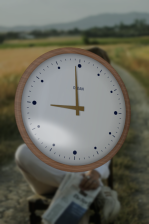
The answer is {"hour": 8, "minute": 59}
